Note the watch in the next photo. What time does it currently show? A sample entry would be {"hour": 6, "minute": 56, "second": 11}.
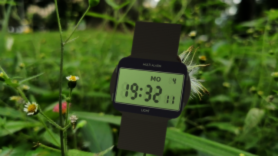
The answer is {"hour": 19, "minute": 32, "second": 11}
